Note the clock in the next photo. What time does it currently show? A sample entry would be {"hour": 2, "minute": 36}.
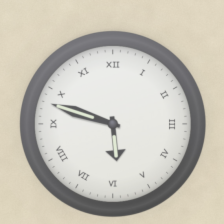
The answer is {"hour": 5, "minute": 48}
